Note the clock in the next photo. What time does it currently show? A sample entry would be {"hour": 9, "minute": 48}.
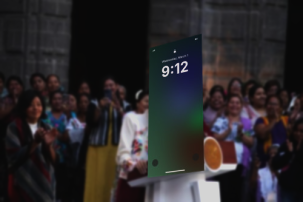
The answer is {"hour": 9, "minute": 12}
